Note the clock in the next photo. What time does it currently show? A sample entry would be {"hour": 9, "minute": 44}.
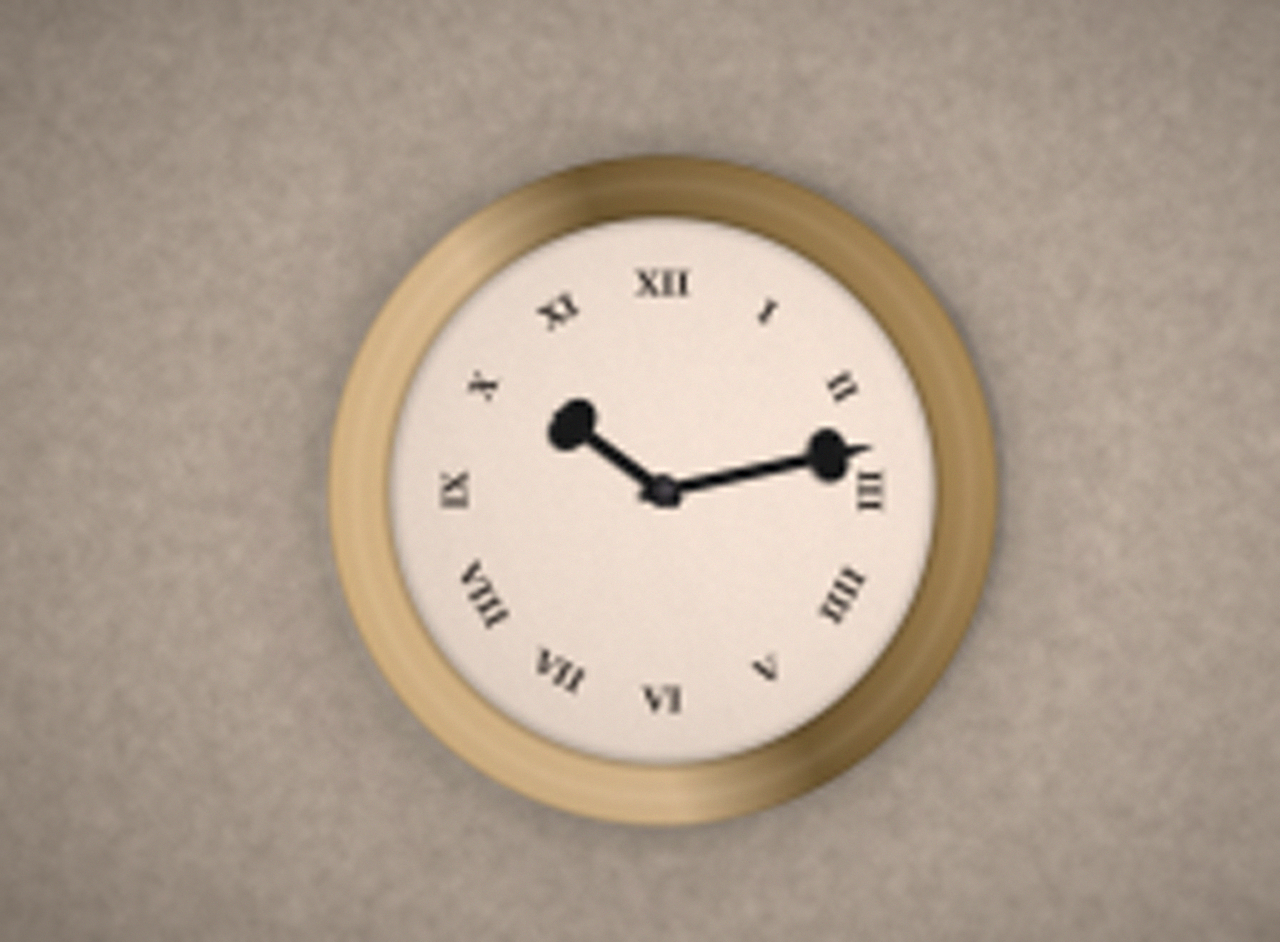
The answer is {"hour": 10, "minute": 13}
